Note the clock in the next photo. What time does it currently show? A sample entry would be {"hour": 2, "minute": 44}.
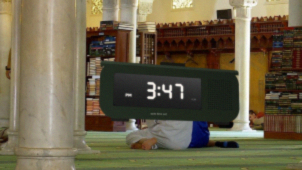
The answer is {"hour": 3, "minute": 47}
